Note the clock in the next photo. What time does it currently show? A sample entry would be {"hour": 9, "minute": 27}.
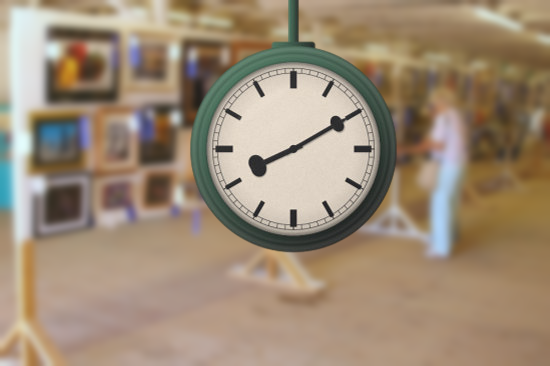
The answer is {"hour": 8, "minute": 10}
